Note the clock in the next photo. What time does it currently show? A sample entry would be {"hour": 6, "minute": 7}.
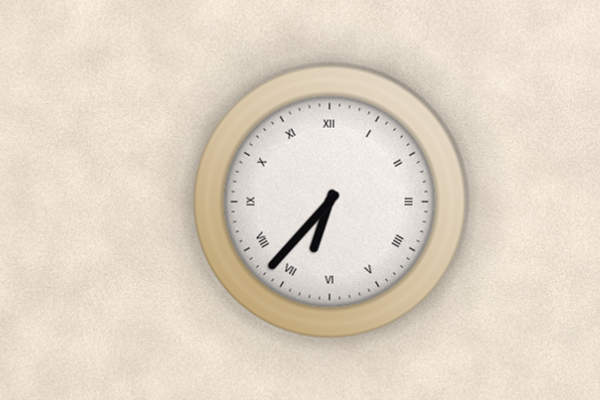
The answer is {"hour": 6, "minute": 37}
